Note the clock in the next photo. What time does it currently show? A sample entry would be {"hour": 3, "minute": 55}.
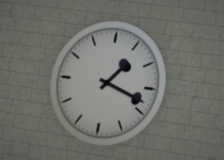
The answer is {"hour": 1, "minute": 18}
